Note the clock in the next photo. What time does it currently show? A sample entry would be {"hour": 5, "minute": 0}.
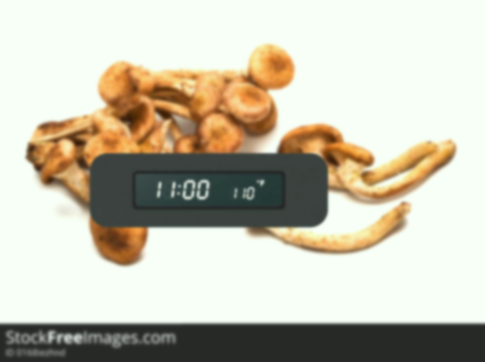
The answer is {"hour": 11, "minute": 0}
